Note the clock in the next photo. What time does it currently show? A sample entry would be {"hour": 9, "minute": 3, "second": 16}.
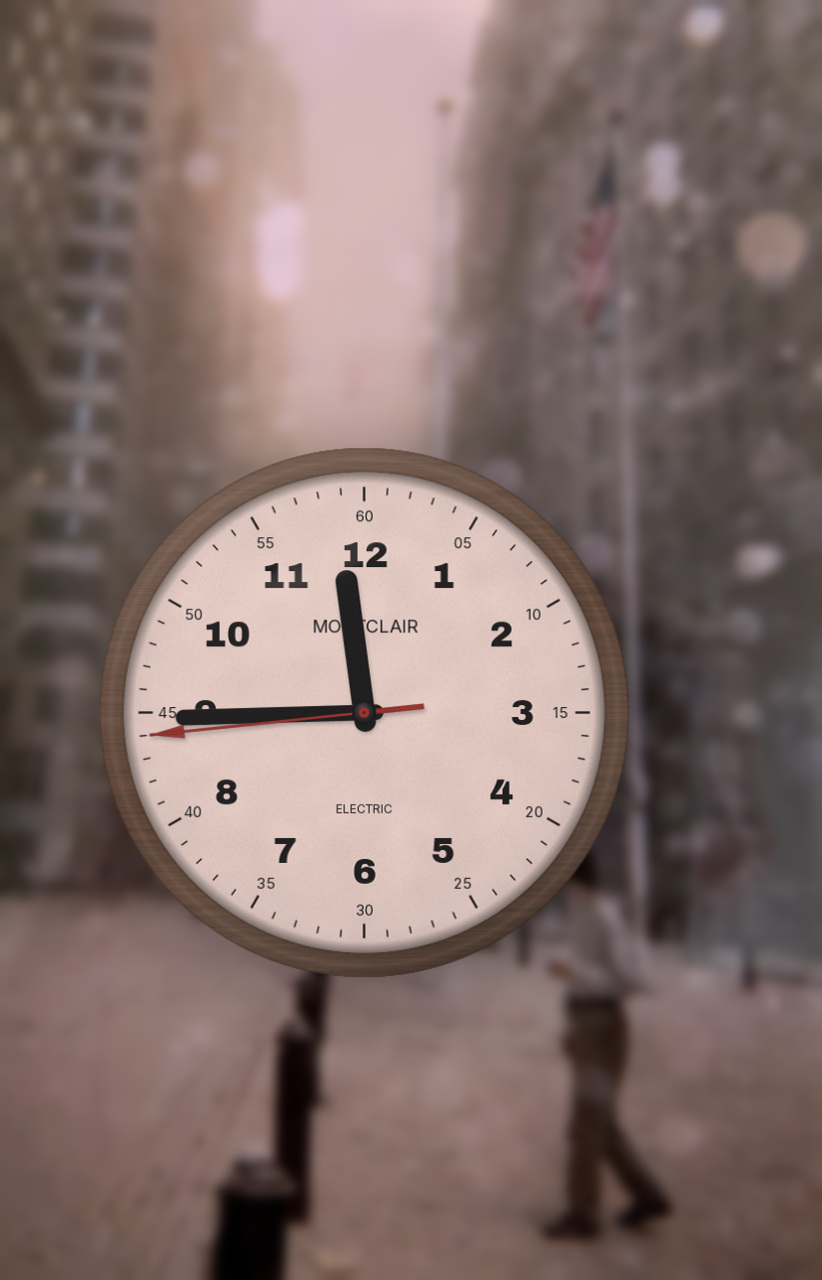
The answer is {"hour": 11, "minute": 44, "second": 44}
